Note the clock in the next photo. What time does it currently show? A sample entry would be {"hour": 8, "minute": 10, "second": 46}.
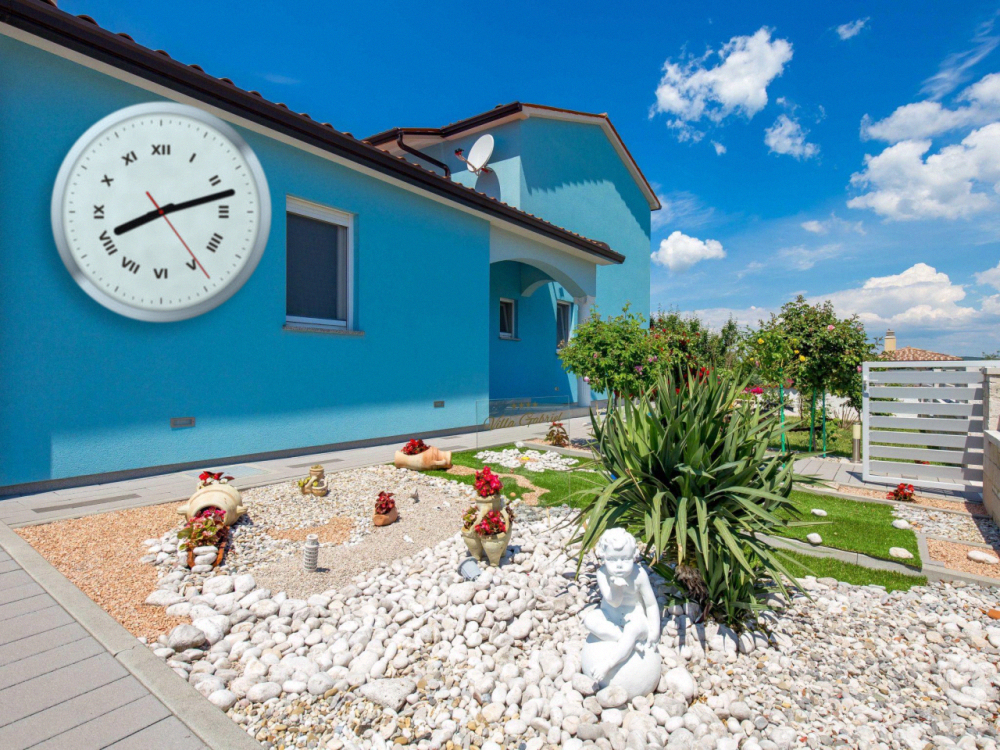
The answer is {"hour": 8, "minute": 12, "second": 24}
